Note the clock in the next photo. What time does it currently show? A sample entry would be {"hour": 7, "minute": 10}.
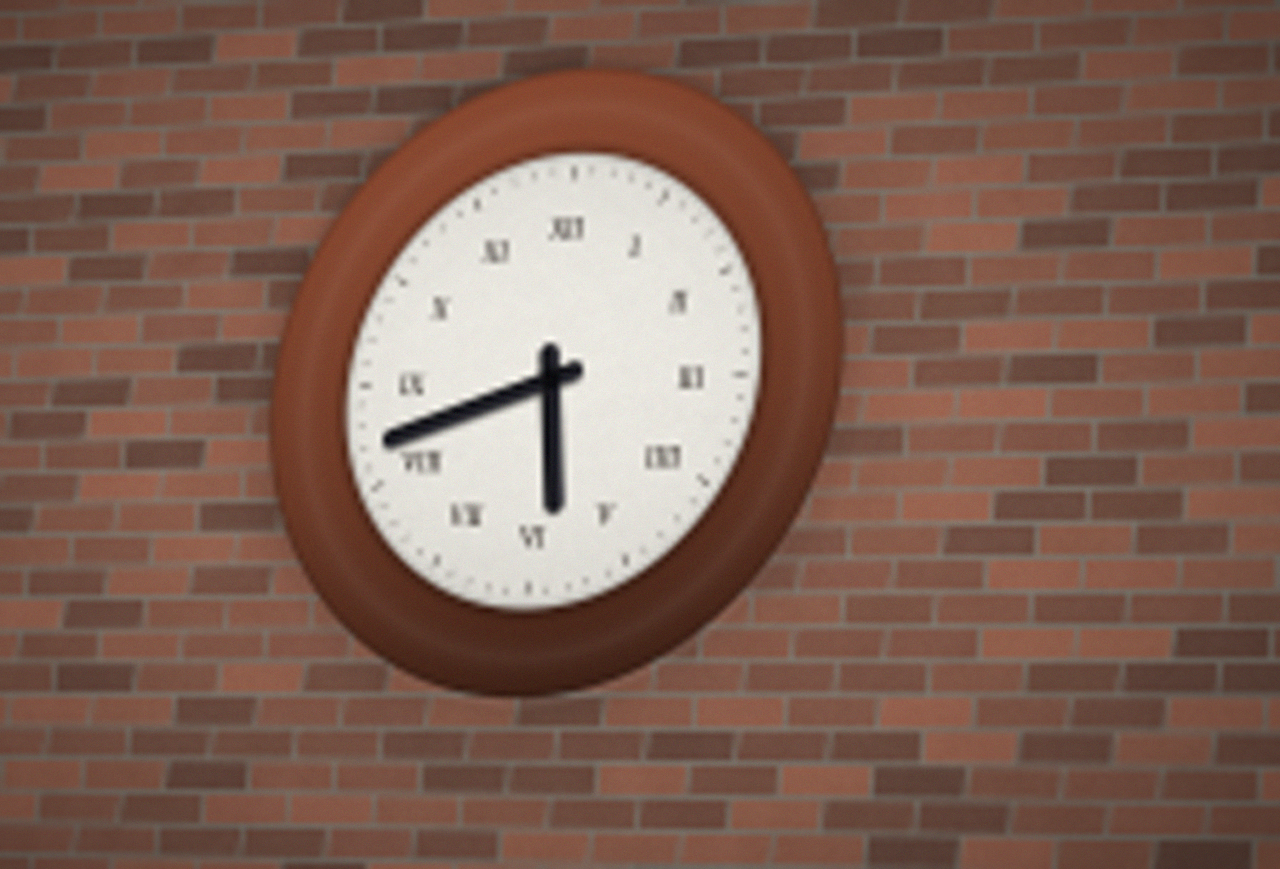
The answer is {"hour": 5, "minute": 42}
